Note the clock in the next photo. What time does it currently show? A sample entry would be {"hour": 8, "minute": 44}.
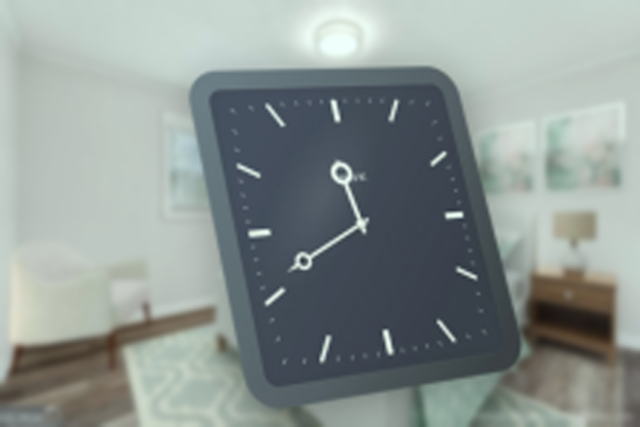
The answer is {"hour": 11, "minute": 41}
